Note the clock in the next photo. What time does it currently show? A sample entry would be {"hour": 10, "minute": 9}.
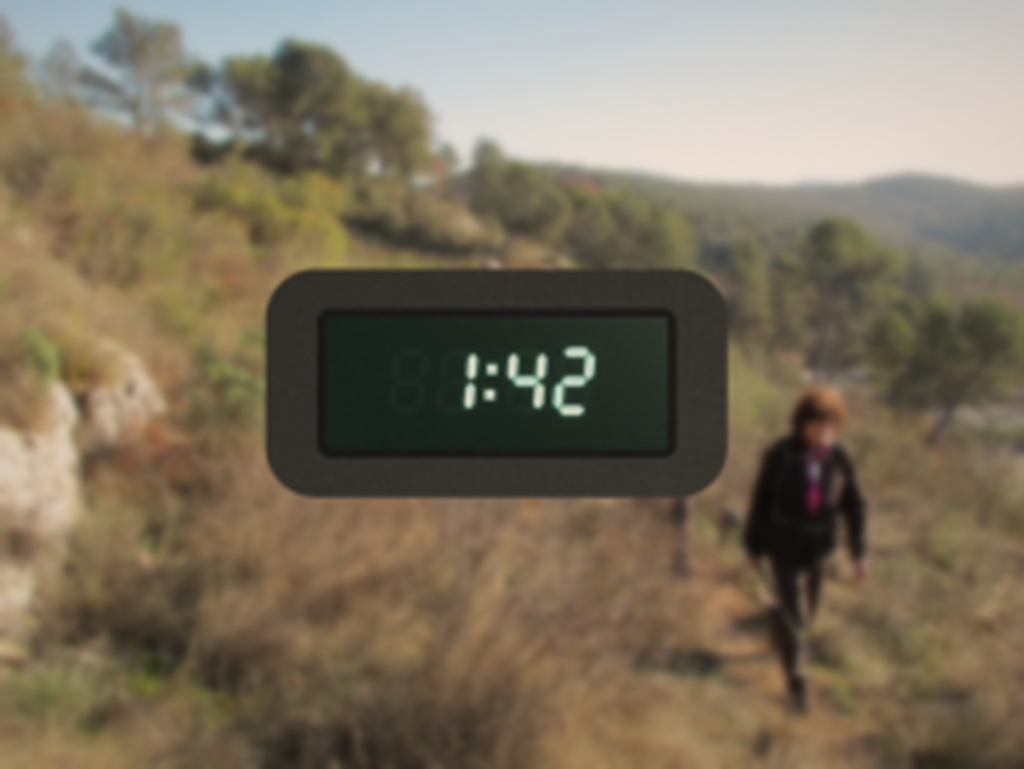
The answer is {"hour": 1, "minute": 42}
